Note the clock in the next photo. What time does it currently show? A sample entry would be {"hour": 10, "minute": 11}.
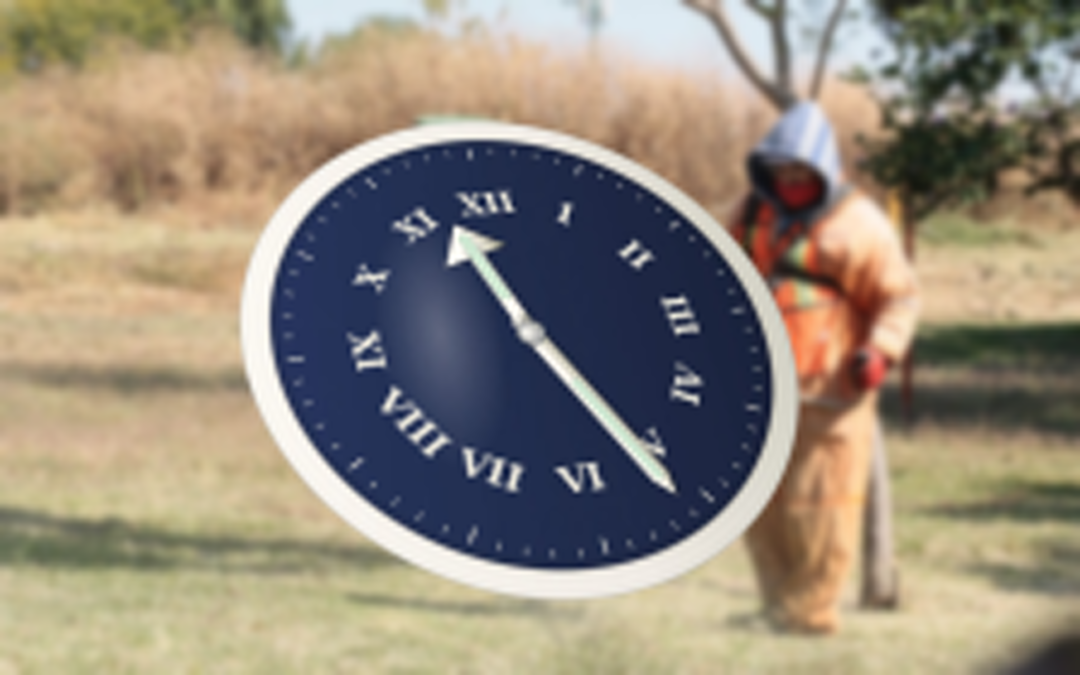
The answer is {"hour": 11, "minute": 26}
